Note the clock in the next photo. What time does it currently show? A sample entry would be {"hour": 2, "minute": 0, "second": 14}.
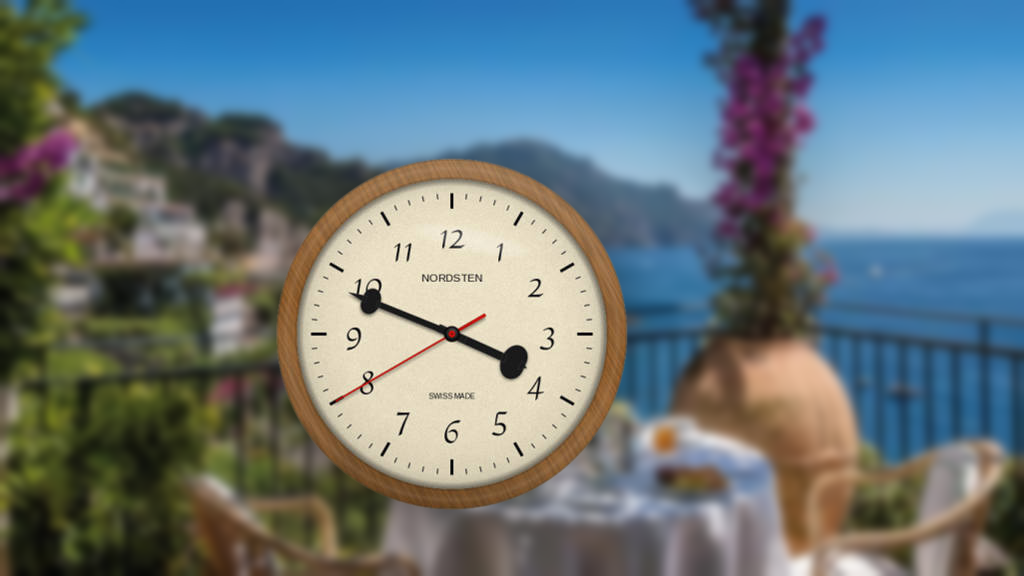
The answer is {"hour": 3, "minute": 48, "second": 40}
